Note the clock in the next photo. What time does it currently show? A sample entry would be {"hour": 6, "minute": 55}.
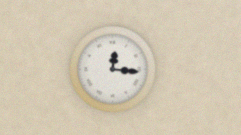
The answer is {"hour": 12, "minute": 16}
